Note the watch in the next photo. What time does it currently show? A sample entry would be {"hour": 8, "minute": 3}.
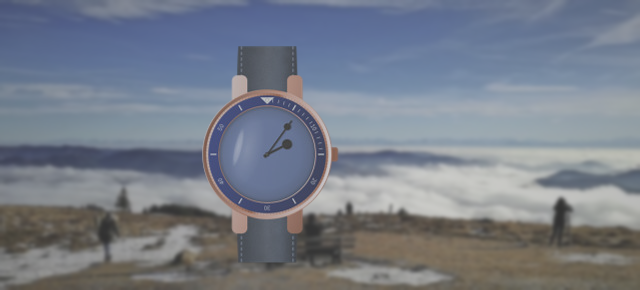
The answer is {"hour": 2, "minute": 6}
